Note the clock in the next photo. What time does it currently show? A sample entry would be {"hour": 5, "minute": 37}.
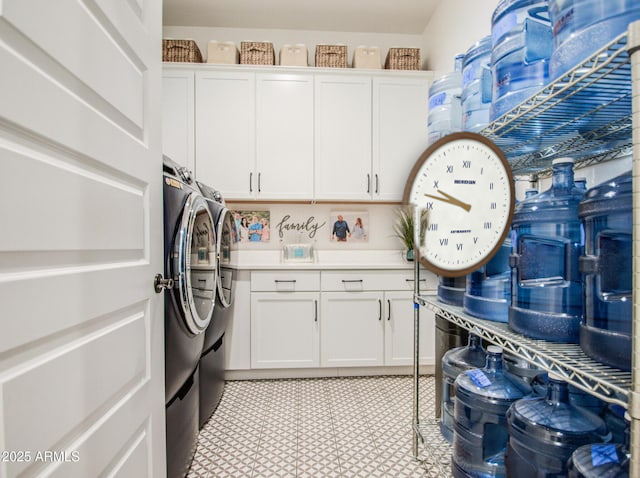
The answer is {"hour": 9, "minute": 47}
